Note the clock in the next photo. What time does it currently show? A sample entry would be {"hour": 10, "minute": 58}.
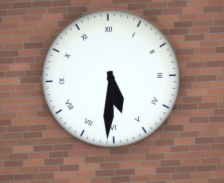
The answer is {"hour": 5, "minute": 31}
